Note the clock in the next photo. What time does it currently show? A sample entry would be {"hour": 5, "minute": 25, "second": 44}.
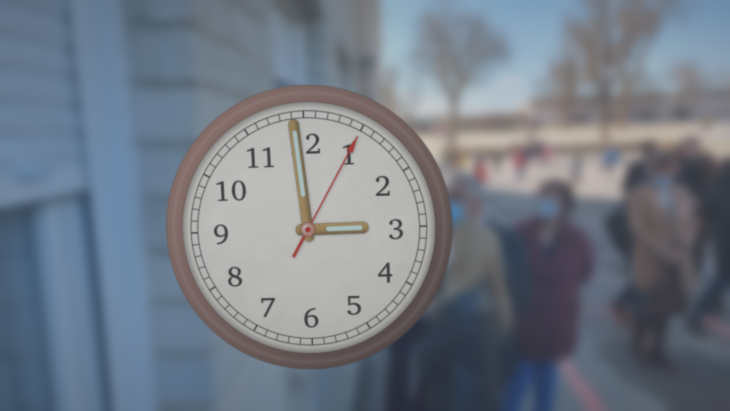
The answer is {"hour": 2, "minute": 59, "second": 5}
